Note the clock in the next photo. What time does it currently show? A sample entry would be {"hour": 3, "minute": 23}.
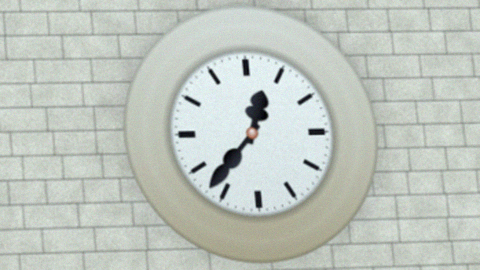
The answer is {"hour": 12, "minute": 37}
